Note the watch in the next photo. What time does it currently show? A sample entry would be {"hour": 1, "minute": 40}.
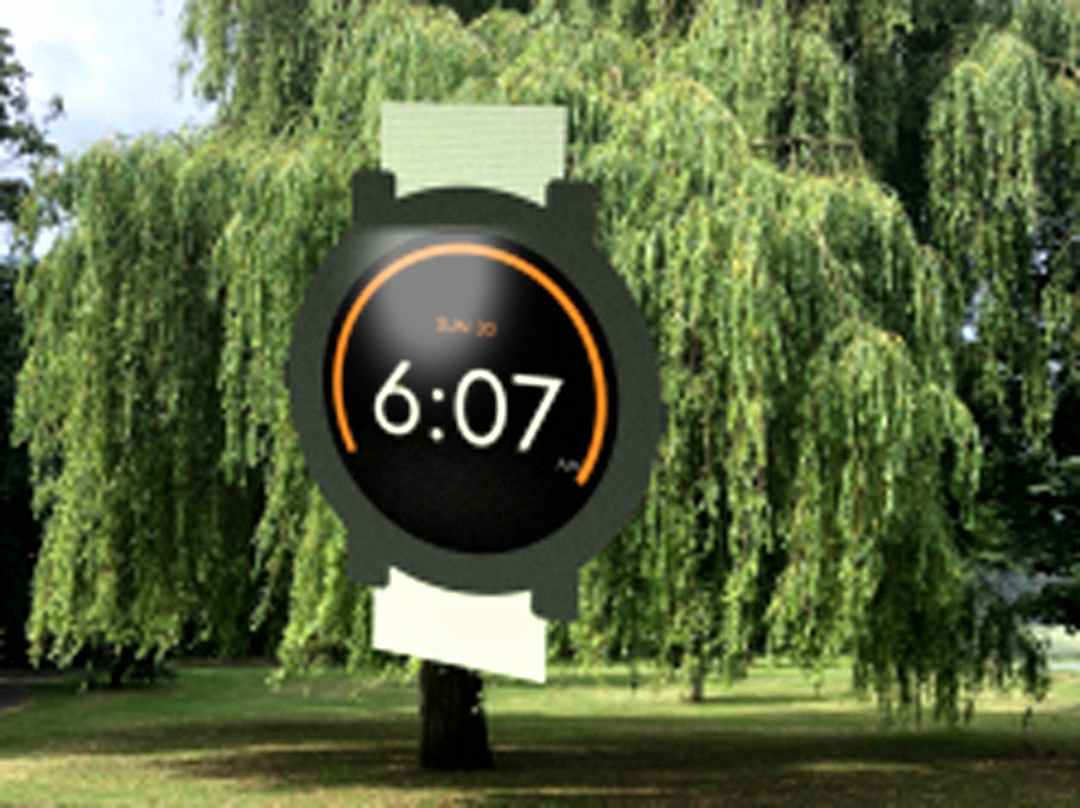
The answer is {"hour": 6, "minute": 7}
